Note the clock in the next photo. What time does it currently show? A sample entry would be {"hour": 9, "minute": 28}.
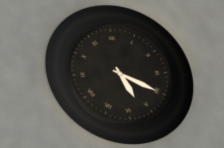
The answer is {"hour": 5, "minute": 20}
